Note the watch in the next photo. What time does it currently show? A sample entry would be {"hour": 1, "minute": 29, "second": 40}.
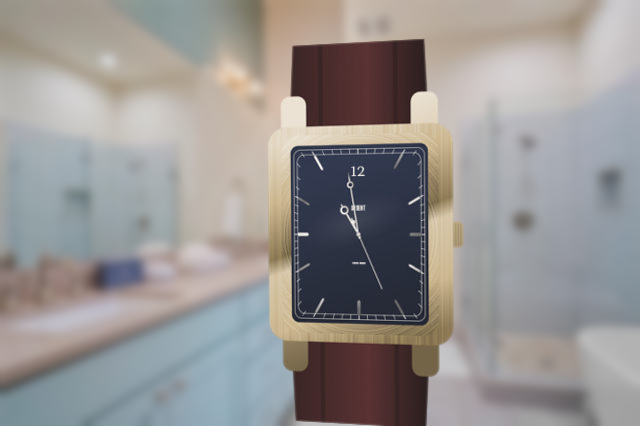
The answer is {"hour": 10, "minute": 58, "second": 26}
